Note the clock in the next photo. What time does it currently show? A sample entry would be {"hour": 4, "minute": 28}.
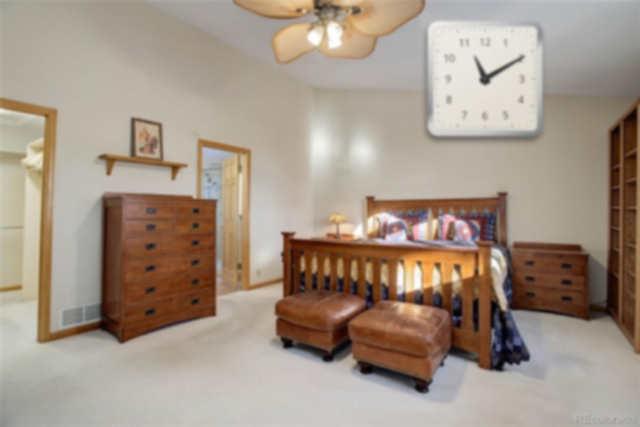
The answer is {"hour": 11, "minute": 10}
